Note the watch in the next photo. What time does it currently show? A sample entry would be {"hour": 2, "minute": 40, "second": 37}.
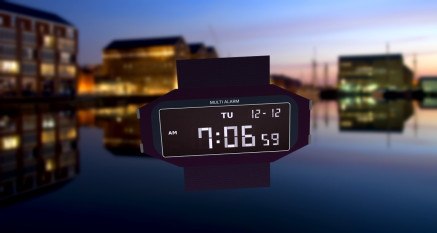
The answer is {"hour": 7, "minute": 6, "second": 59}
